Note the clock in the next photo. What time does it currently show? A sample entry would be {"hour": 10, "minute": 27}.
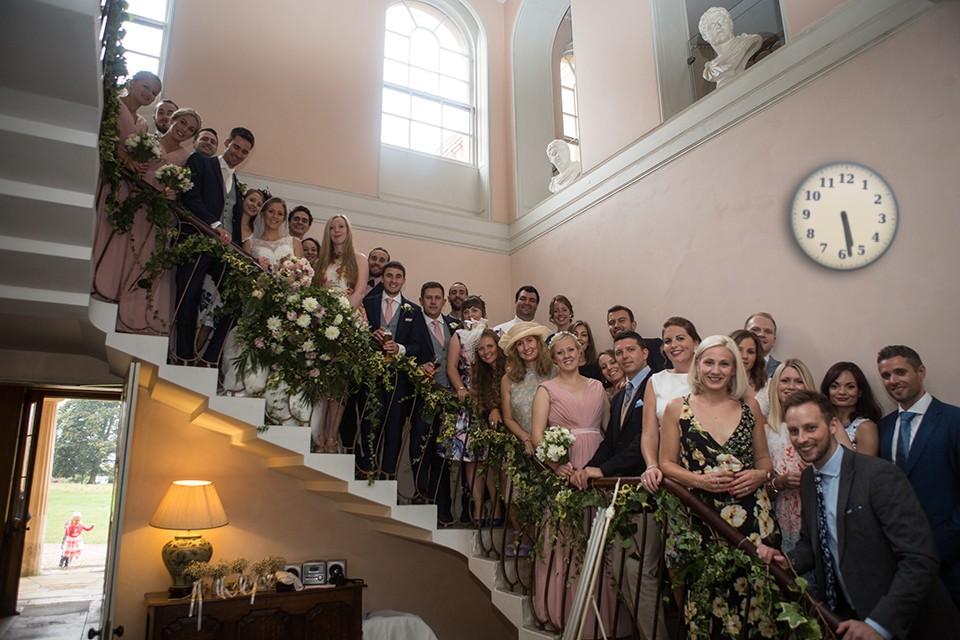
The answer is {"hour": 5, "minute": 28}
